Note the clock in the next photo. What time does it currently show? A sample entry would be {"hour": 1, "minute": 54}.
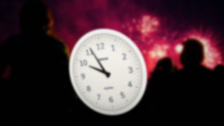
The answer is {"hour": 9, "minute": 56}
